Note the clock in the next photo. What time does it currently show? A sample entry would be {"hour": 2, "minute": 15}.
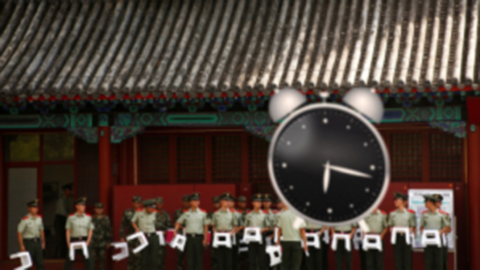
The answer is {"hour": 6, "minute": 17}
